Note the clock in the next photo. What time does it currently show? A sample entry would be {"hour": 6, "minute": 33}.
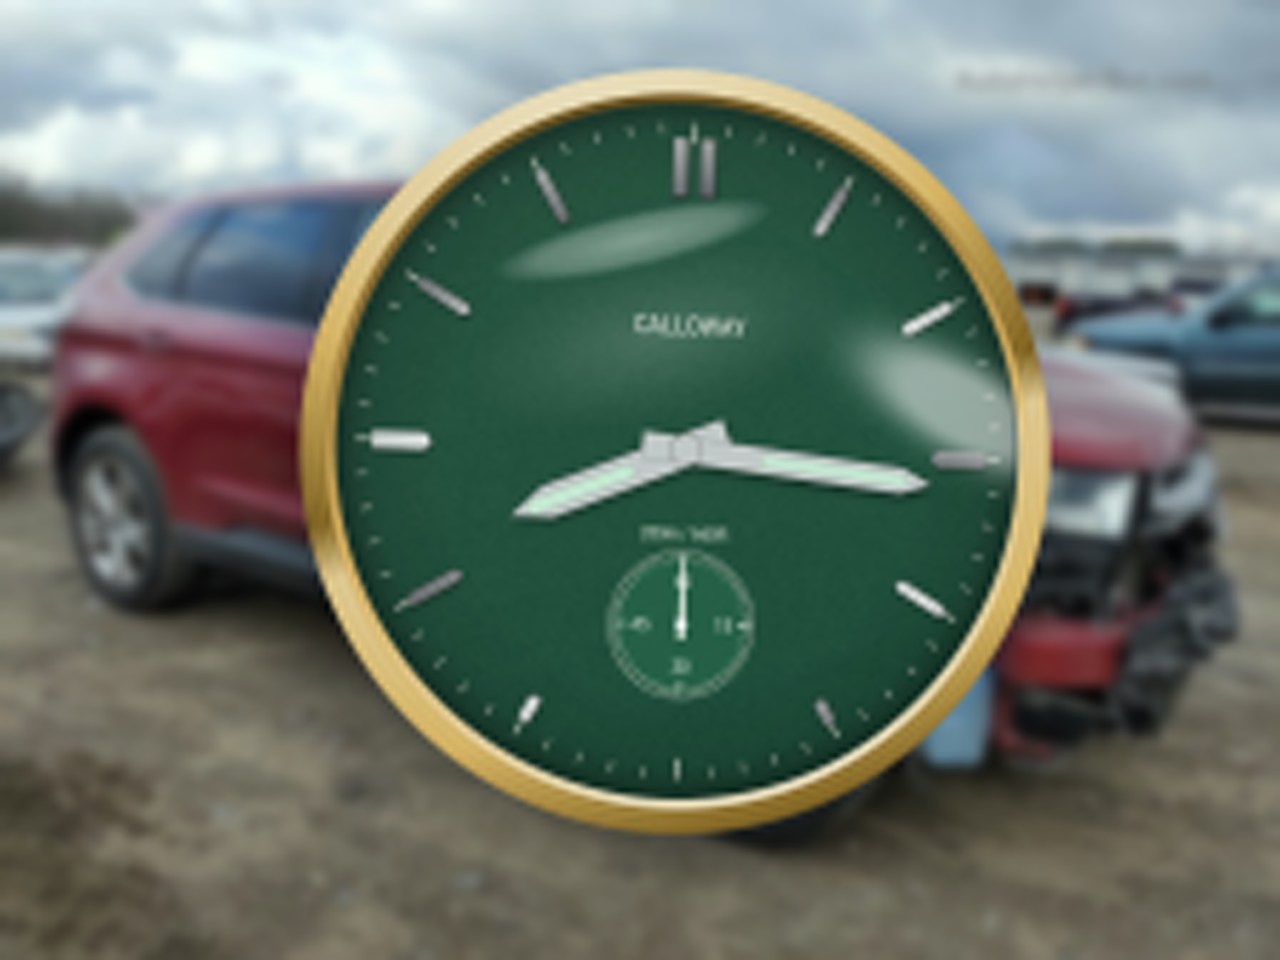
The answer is {"hour": 8, "minute": 16}
